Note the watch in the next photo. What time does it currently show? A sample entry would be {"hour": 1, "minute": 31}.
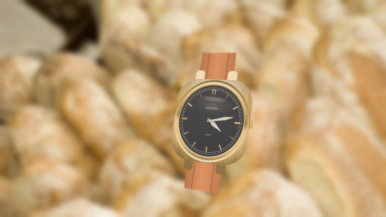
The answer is {"hour": 4, "minute": 13}
